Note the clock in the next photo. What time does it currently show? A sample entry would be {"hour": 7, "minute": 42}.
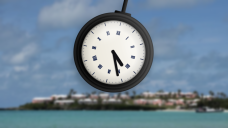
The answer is {"hour": 4, "minute": 26}
